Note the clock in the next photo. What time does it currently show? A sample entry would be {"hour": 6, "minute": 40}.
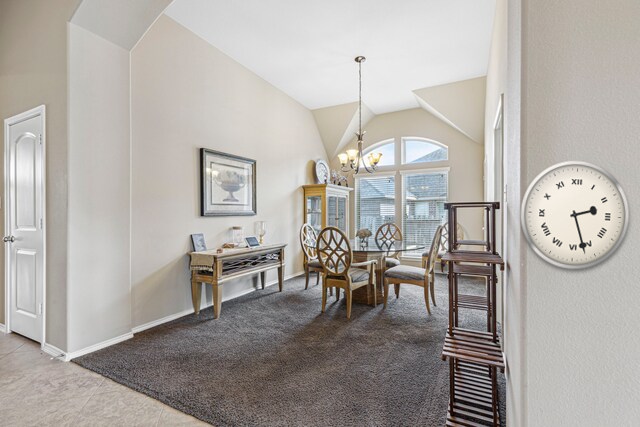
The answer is {"hour": 2, "minute": 27}
